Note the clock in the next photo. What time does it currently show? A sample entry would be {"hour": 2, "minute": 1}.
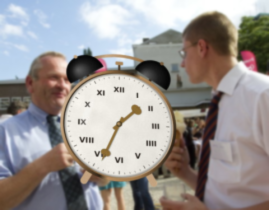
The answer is {"hour": 1, "minute": 34}
